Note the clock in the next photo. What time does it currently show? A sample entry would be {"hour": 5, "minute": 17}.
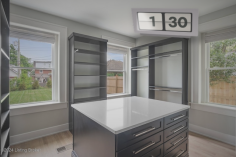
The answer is {"hour": 1, "minute": 30}
